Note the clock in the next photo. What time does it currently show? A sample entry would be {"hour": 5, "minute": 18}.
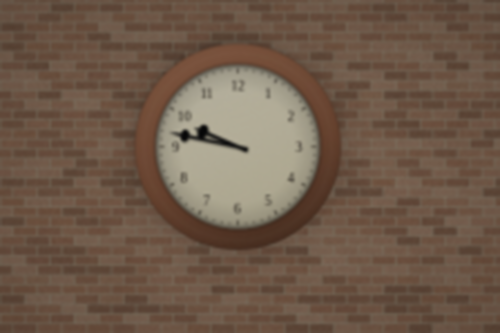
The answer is {"hour": 9, "minute": 47}
